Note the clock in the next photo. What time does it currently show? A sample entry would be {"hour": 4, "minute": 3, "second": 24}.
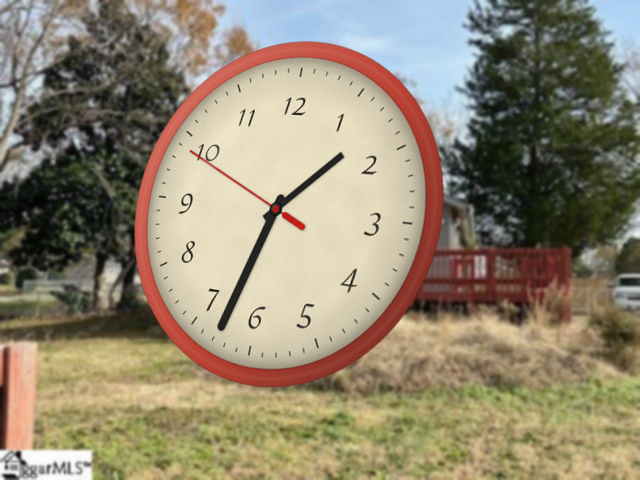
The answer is {"hour": 1, "minute": 32, "second": 49}
